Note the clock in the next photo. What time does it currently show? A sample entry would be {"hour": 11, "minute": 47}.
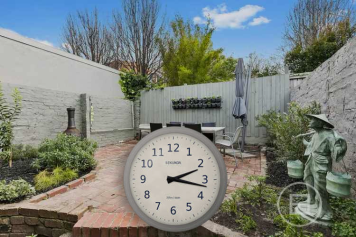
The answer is {"hour": 2, "minute": 17}
